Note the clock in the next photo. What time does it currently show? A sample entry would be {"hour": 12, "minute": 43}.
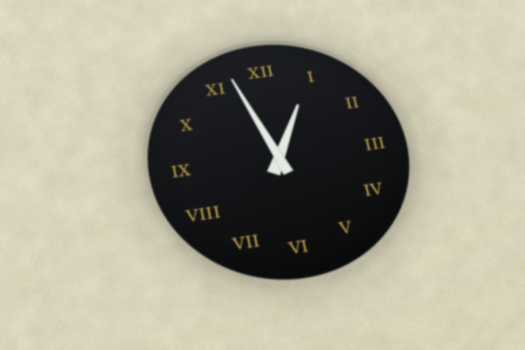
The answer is {"hour": 12, "minute": 57}
